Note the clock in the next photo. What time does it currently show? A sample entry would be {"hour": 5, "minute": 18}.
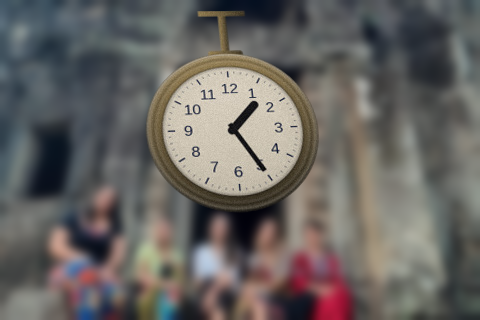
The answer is {"hour": 1, "minute": 25}
